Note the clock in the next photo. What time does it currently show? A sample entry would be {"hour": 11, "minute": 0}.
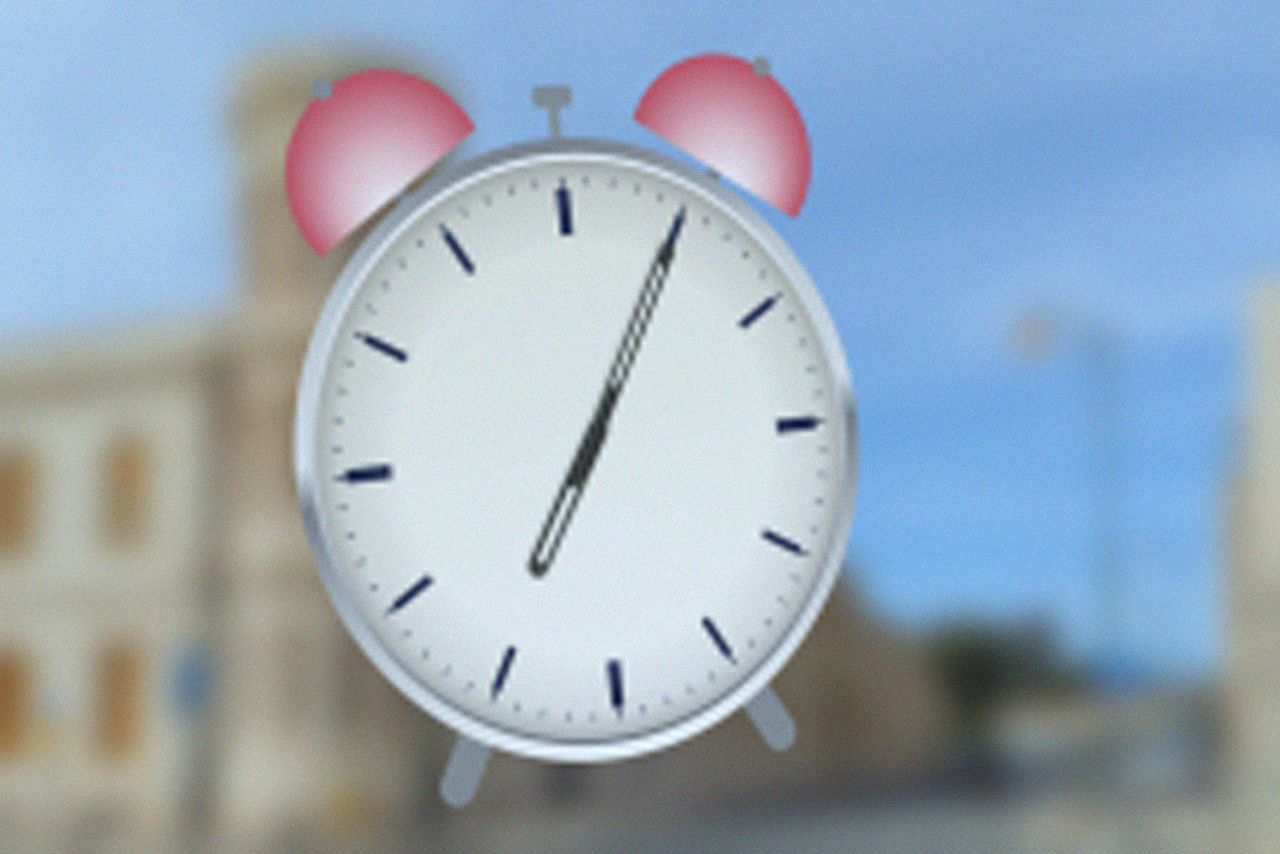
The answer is {"hour": 7, "minute": 5}
